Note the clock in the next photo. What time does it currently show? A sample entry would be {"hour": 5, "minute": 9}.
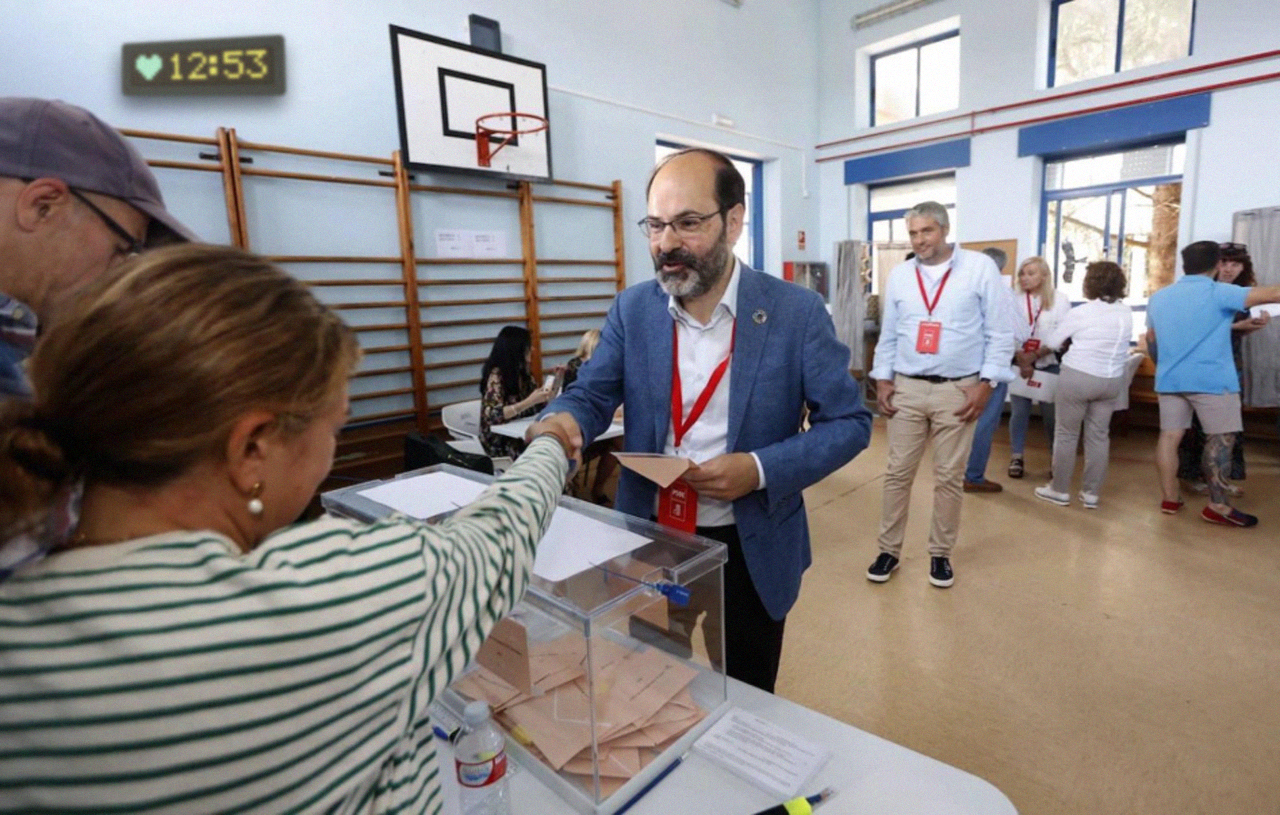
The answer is {"hour": 12, "minute": 53}
